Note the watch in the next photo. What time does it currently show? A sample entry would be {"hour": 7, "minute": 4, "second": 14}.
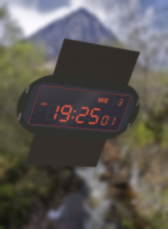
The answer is {"hour": 19, "minute": 25, "second": 1}
